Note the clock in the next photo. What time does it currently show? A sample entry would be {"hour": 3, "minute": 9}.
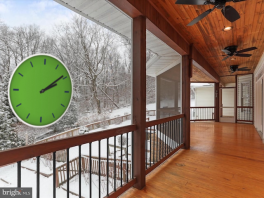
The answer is {"hour": 2, "minute": 9}
